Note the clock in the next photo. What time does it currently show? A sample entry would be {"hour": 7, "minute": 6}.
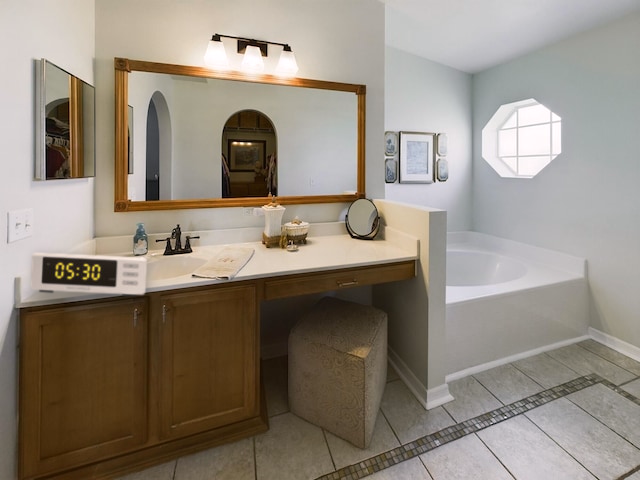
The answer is {"hour": 5, "minute": 30}
